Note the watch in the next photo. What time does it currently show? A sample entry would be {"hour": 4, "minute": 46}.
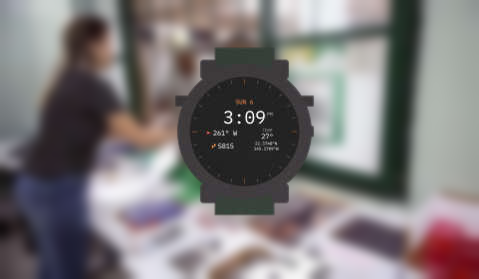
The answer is {"hour": 3, "minute": 9}
